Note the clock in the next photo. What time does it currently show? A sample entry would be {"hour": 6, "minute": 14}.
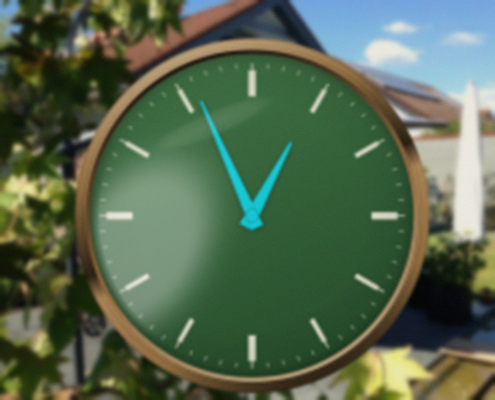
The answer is {"hour": 12, "minute": 56}
